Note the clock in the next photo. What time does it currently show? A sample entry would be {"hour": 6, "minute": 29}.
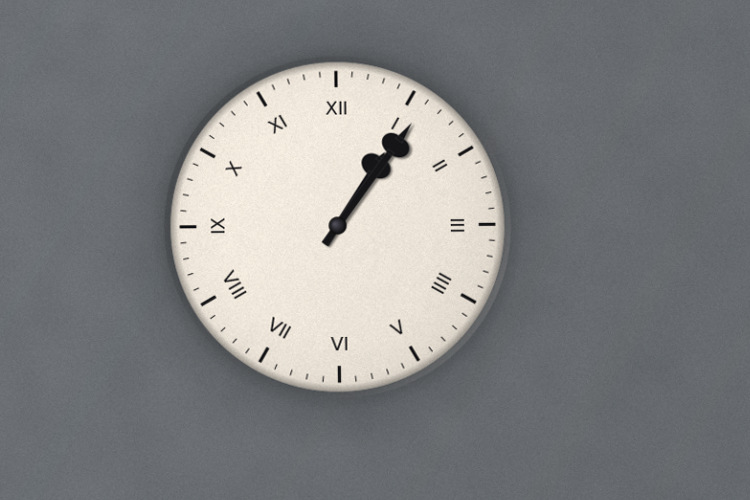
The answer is {"hour": 1, "minute": 6}
